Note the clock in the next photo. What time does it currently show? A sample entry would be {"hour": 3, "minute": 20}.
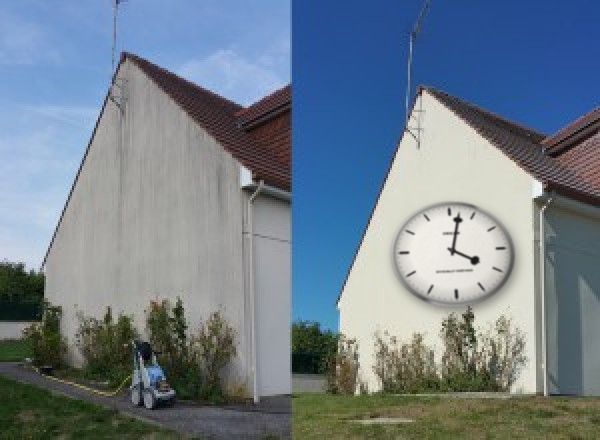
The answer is {"hour": 4, "minute": 2}
